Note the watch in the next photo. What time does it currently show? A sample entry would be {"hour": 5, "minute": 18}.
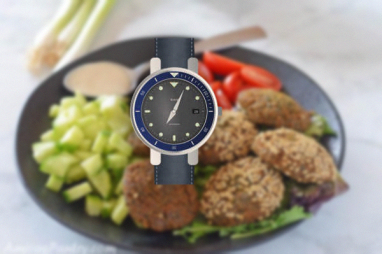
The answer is {"hour": 7, "minute": 4}
